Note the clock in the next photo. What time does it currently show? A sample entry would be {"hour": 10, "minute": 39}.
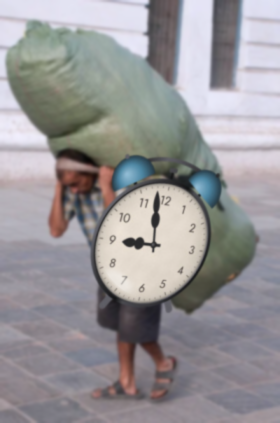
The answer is {"hour": 8, "minute": 58}
